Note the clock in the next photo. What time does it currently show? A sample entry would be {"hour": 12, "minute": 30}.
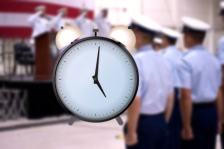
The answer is {"hour": 5, "minute": 1}
